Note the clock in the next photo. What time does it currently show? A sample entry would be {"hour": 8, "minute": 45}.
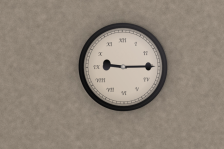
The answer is {"hour": 9, "minute": 15}
